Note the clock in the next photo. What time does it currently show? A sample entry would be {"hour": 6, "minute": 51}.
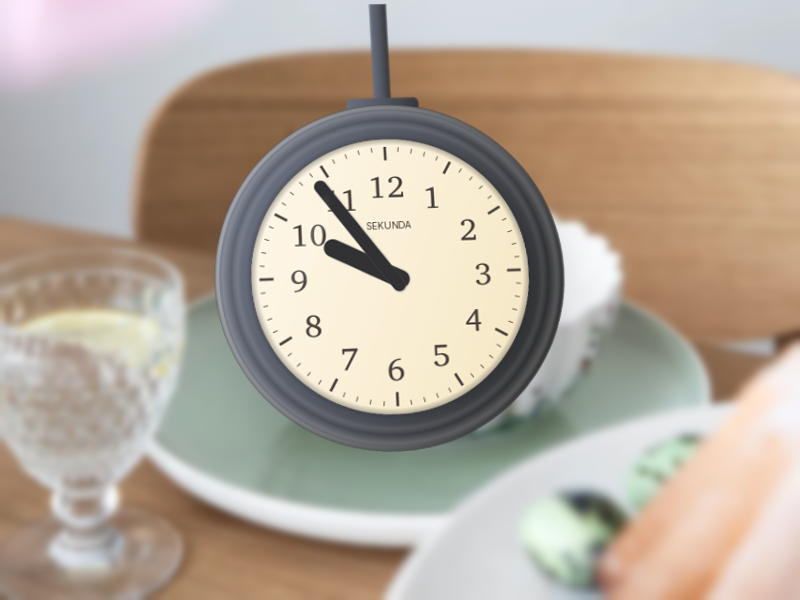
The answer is {"hour": 9, "minute": 54}
